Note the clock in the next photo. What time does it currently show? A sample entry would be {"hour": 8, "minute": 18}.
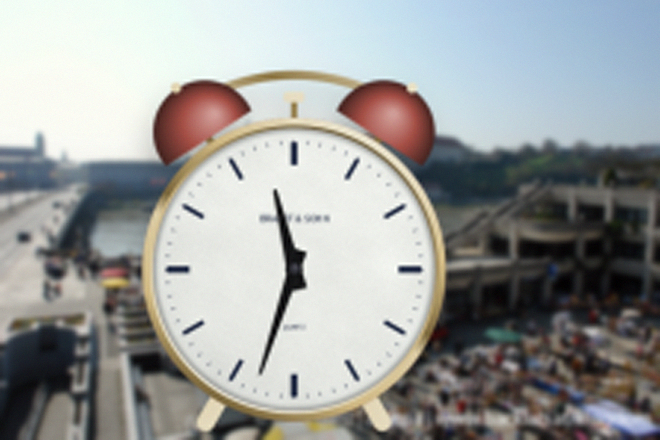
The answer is {"hour": 11, "minute": 33}
